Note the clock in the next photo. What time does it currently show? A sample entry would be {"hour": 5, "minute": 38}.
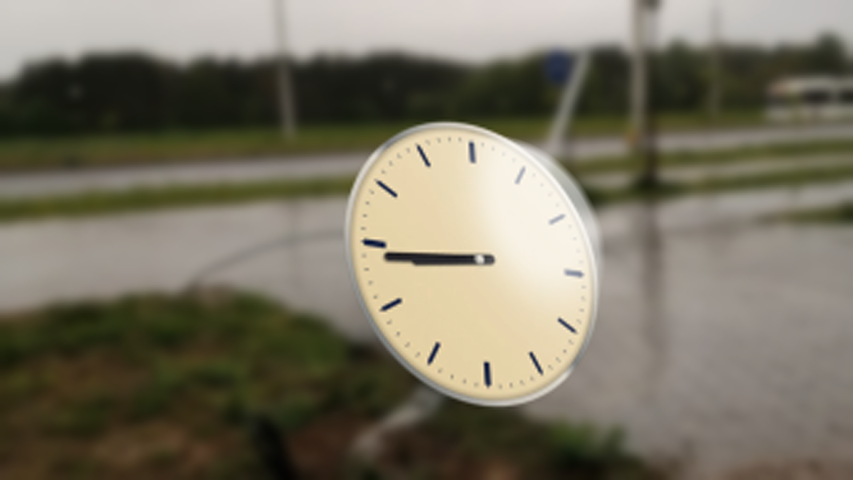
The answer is {"hour": 8, "minute": 44}
